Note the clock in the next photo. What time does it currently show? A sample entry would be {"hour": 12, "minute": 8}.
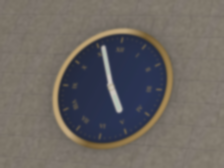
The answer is {"hour": 4, "minute": 56}
